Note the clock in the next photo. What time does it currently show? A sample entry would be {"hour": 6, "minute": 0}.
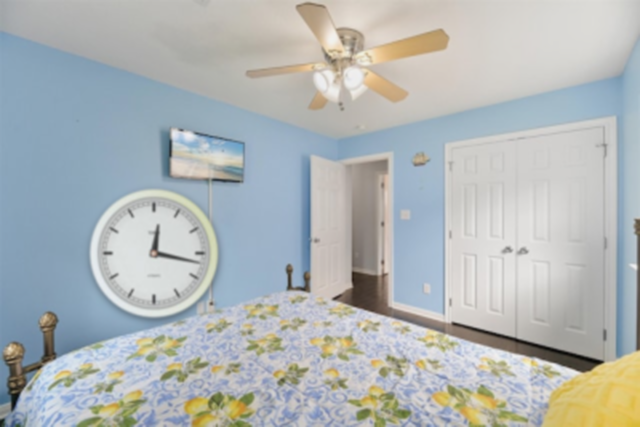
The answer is {"hour": 12, "minute": 17}
